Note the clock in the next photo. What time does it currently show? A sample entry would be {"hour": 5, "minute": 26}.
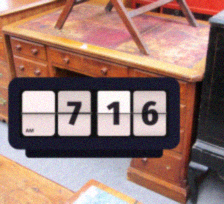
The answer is {"hour": 7, "minute": 16}
